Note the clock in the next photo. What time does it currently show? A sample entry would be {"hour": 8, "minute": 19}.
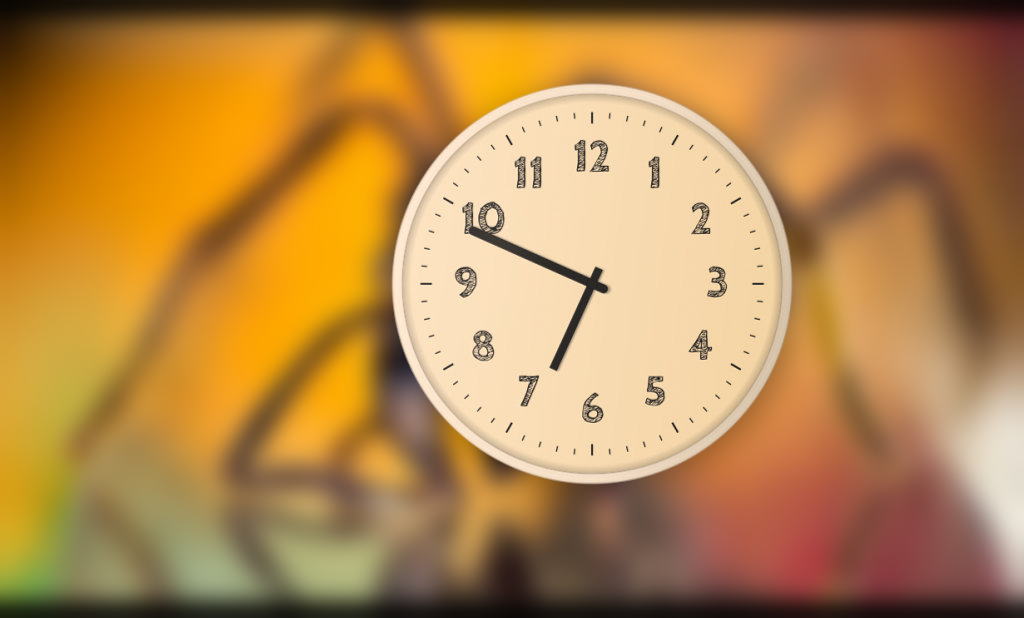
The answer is {"hour": 6, "minute": 49}
